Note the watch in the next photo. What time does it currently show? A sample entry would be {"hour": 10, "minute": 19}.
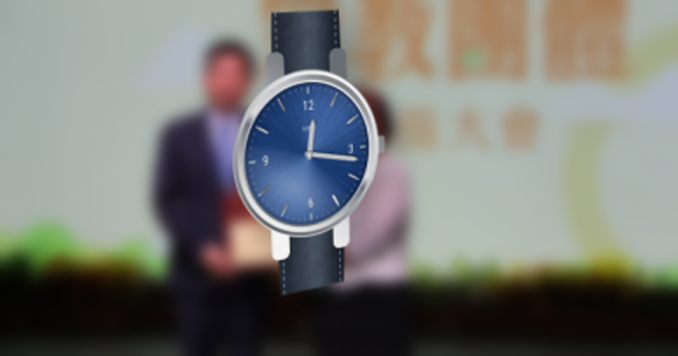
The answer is {"hour": 12, "minute": 17}
